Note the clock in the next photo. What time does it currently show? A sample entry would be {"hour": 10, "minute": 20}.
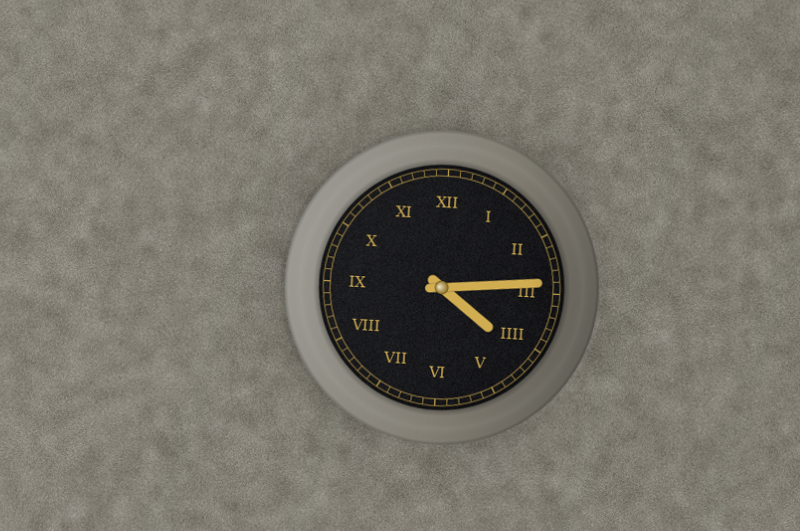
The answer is {"hour": 4, "minute": 14}
